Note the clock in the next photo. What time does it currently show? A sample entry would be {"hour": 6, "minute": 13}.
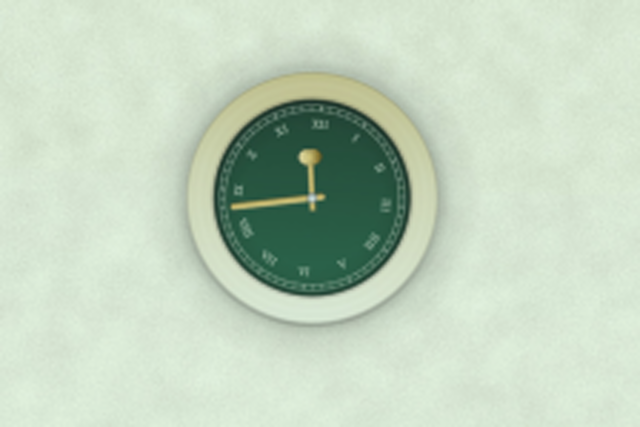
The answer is {"hour": 11, "minute": 43}
